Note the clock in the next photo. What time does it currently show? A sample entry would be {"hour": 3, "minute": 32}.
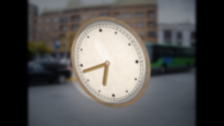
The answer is {"hour": 6, "minute": 43}
